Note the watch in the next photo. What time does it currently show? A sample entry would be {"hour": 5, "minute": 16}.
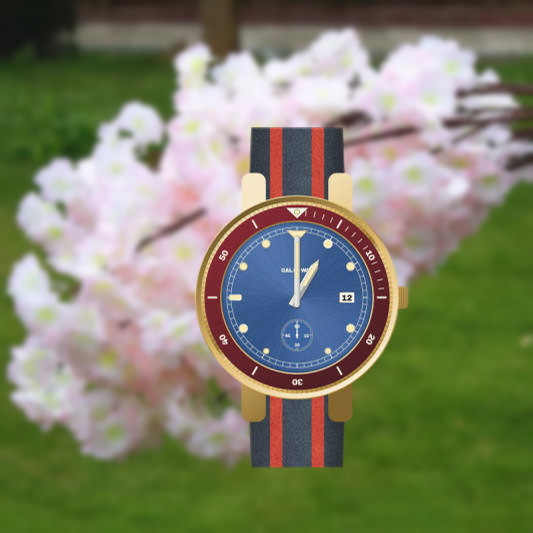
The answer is {"hour": 1, "minute": 0}
